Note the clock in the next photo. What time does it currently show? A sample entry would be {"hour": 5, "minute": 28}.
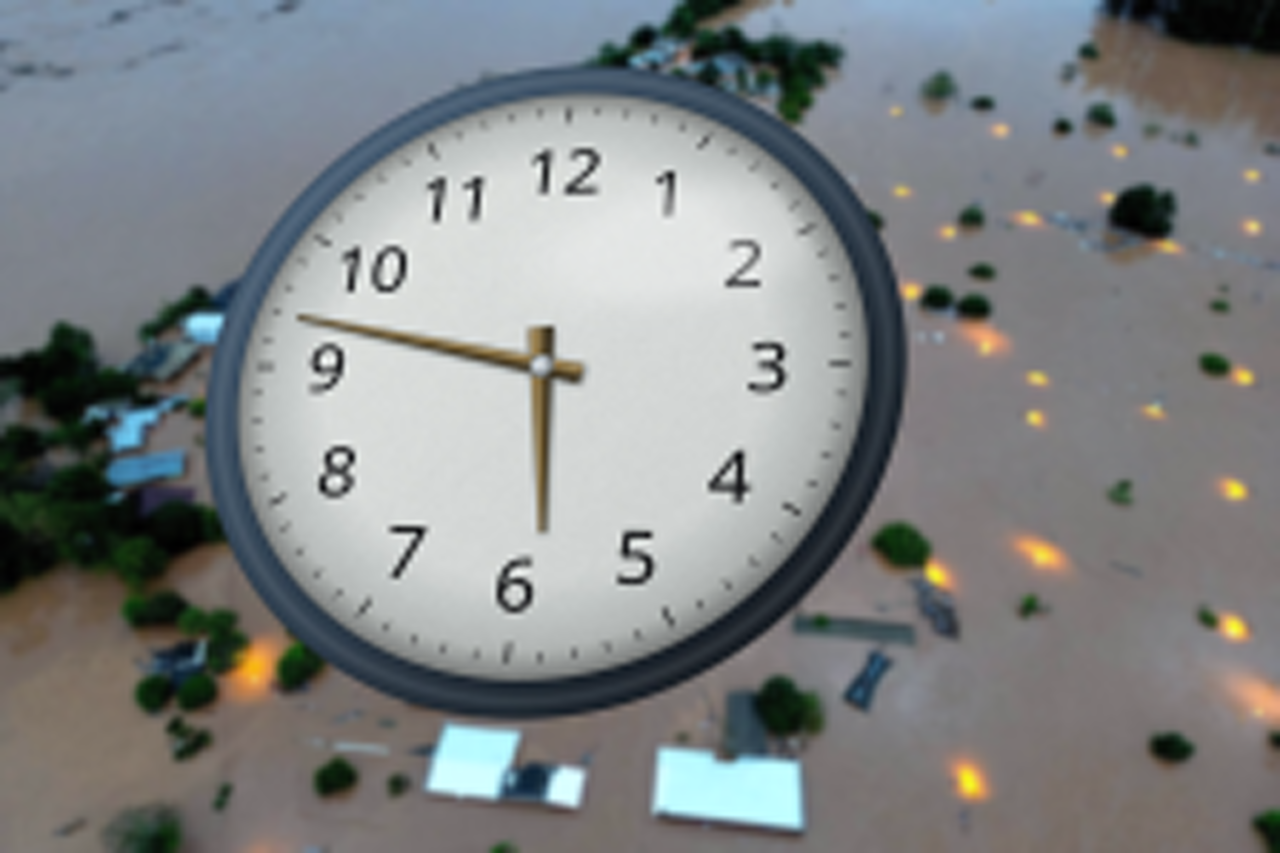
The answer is {"hour": 5, "minute": 47}
